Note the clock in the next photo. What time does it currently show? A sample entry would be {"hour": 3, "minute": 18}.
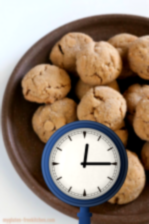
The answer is {"hour": 12, "minute": 15}
